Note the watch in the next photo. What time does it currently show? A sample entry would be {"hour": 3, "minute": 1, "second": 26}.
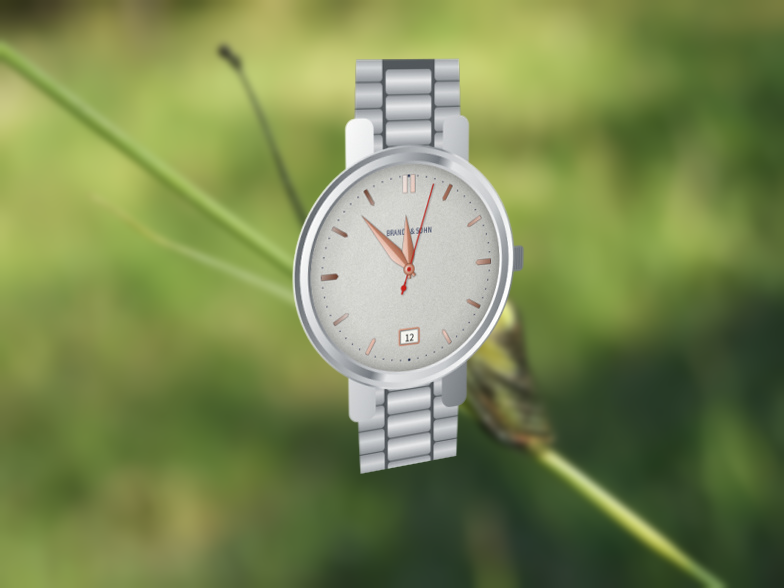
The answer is {"hour": 11, "minute": 53, "second": 3}
